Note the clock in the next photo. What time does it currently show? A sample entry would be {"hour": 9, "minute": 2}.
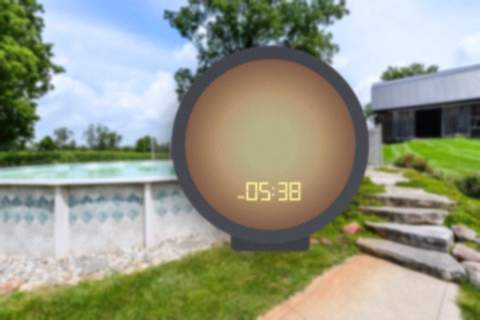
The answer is {"hour": 5, "minute": 38}
